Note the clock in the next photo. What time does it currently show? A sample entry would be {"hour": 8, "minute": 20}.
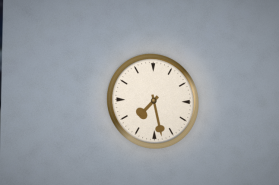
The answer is {"hour": 7, "minute": 28}
